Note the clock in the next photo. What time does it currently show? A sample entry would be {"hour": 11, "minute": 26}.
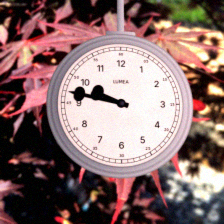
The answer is {"hour": 9, "minute": 47}
